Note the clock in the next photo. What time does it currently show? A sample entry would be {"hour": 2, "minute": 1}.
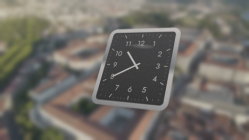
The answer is {"hour": 10, "minute": 40}
